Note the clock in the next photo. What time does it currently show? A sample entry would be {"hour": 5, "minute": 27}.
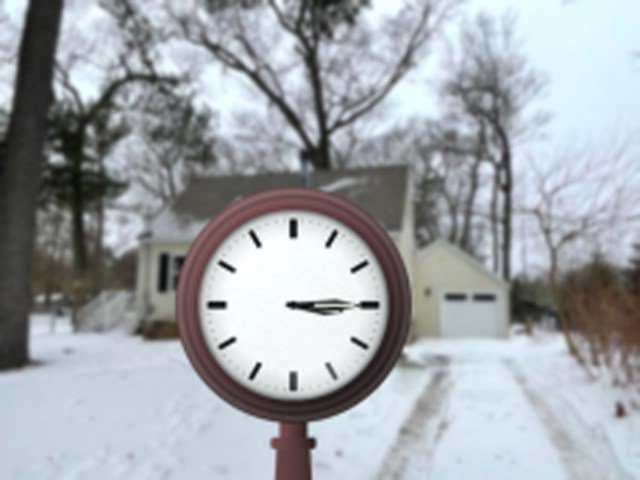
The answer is {"hour": 3, "minute": 15}
